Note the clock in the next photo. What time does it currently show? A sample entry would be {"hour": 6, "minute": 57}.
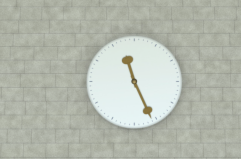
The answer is {"hour": 11, "minute": 26}
